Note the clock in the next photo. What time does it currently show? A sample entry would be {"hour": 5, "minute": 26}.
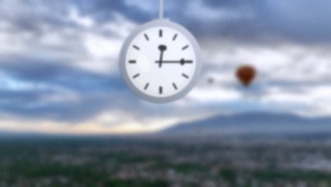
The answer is {"hour": 12, "minute": 15}
